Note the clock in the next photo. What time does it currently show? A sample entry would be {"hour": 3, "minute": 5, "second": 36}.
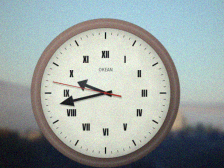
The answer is {"hour": 9, "minute": 42, "second": 47}
